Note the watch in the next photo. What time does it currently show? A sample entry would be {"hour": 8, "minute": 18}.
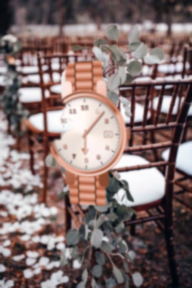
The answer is {"hour": 6, "minute": 7}
